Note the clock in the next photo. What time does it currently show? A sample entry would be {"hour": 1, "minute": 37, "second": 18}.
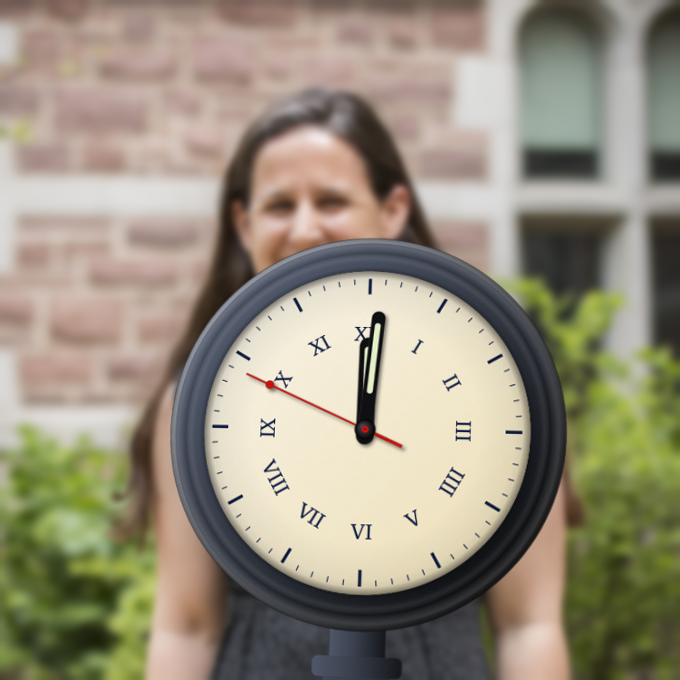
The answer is {"hour": 12, "minute": 0, "second": 49}
